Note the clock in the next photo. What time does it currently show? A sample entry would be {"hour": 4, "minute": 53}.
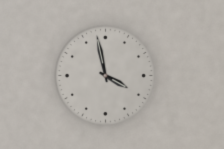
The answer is {"hour": 3, "minute": 58}
